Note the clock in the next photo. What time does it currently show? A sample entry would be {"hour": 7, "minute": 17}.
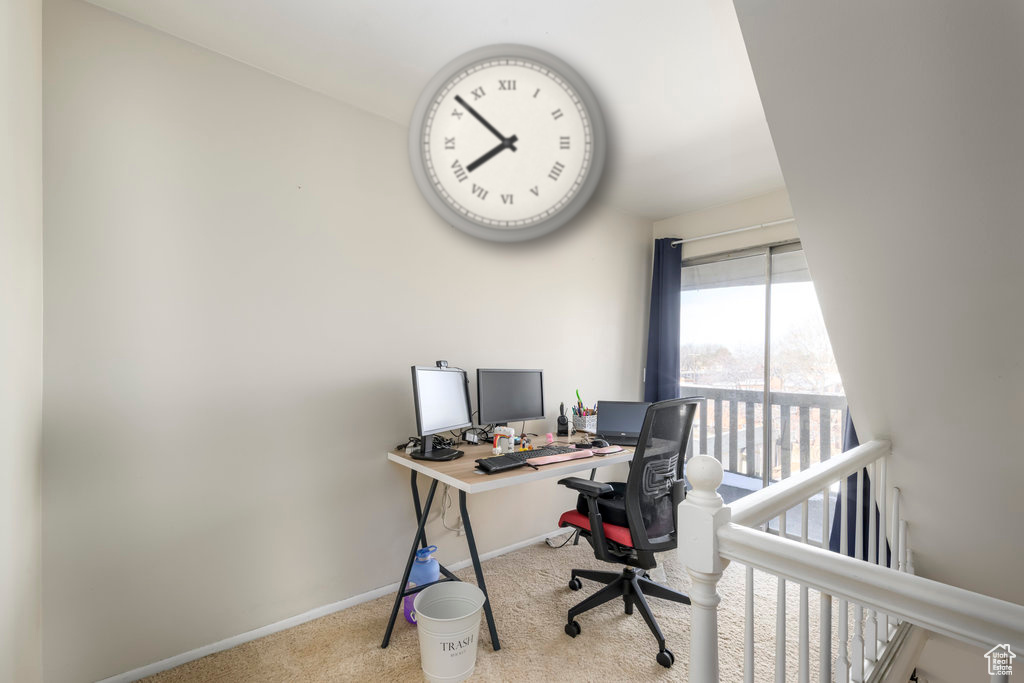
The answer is {"hour": 7, "minute": 52}
